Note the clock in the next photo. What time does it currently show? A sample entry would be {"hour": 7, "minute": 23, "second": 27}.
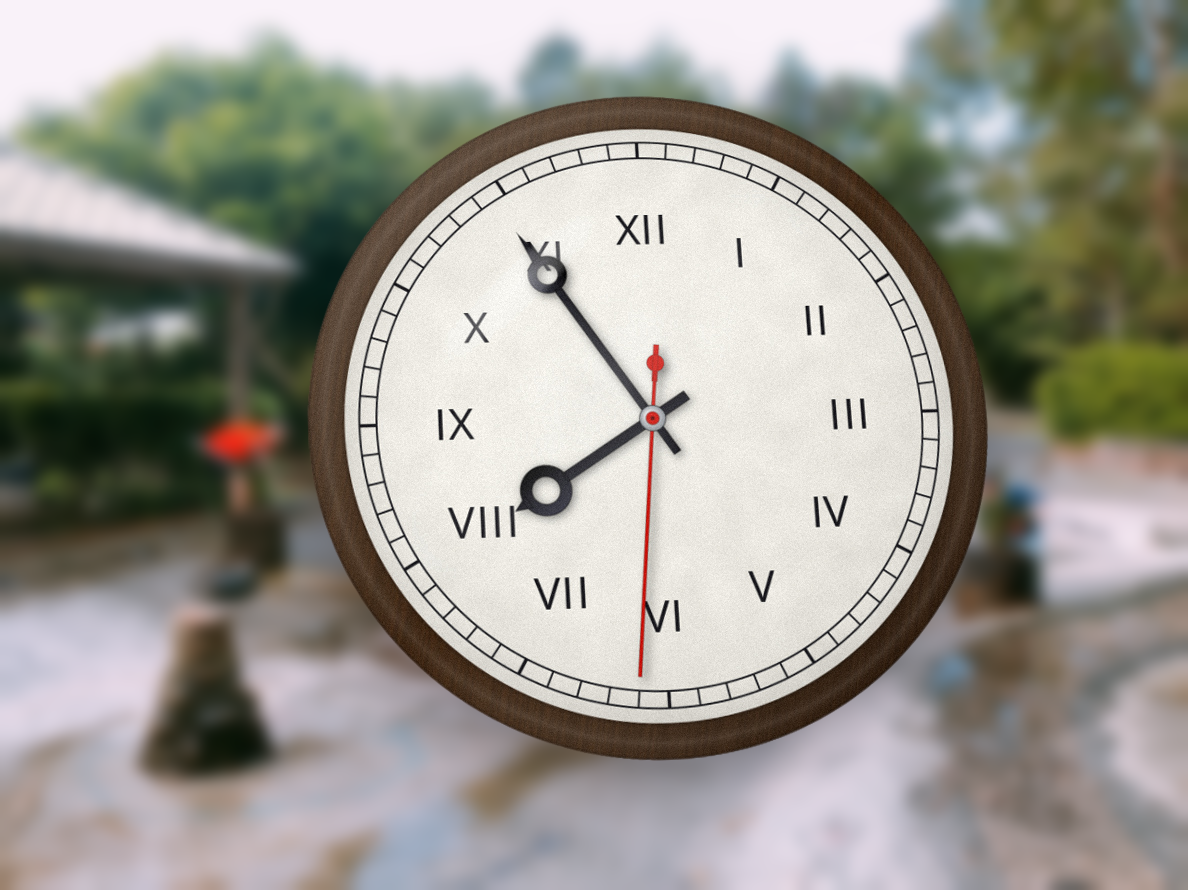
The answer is {"hour": 7, "minute": 54, "second": 31}
